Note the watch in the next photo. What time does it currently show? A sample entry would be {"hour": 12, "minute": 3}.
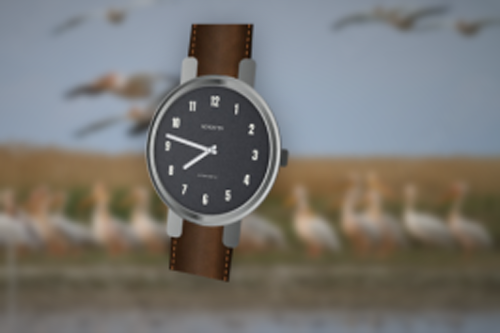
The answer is {"hour": 7, "minute": 47}
